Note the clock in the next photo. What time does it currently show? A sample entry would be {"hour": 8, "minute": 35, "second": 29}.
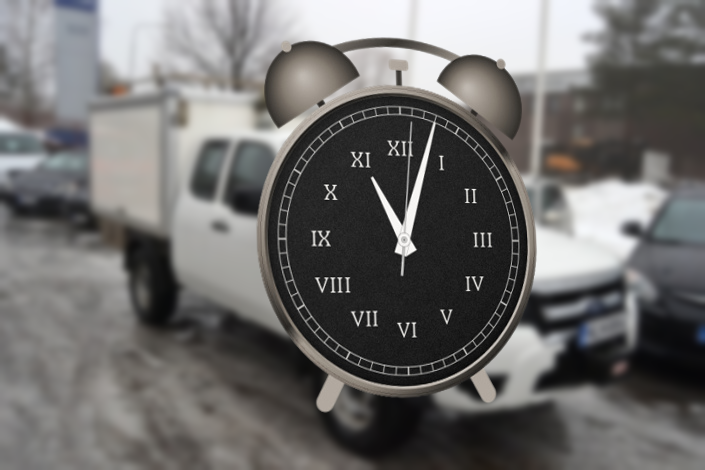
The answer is {"hour": 11, "minute": 3, "second": 1}
